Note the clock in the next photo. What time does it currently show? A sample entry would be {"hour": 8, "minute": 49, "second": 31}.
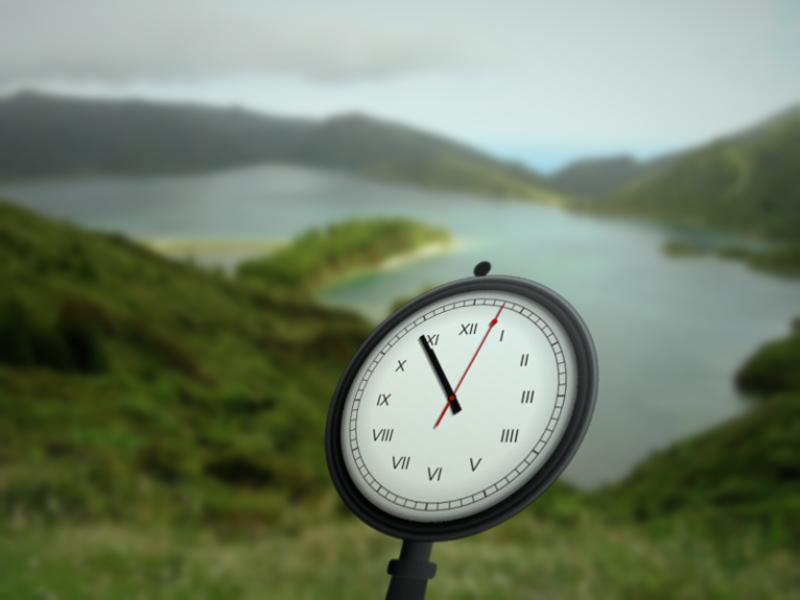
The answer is {"hour": 10, "minute": 54, "second": 3}
